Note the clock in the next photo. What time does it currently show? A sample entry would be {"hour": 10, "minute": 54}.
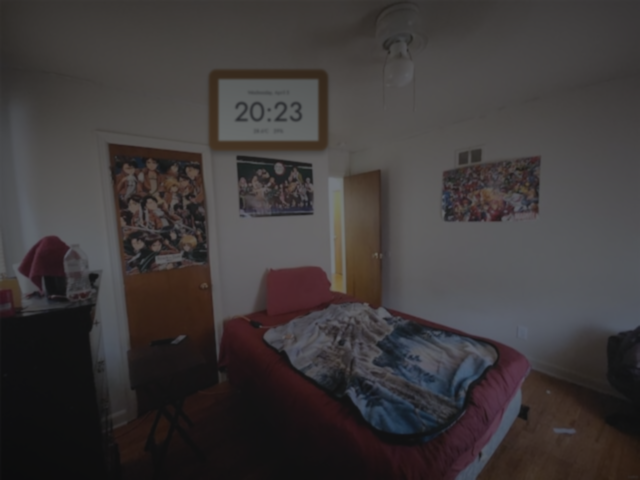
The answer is {"hour": 20, "minute": 23}
